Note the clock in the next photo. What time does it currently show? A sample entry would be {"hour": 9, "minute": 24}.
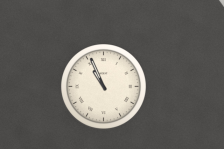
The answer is {"hour": 10, "minute": 56}
